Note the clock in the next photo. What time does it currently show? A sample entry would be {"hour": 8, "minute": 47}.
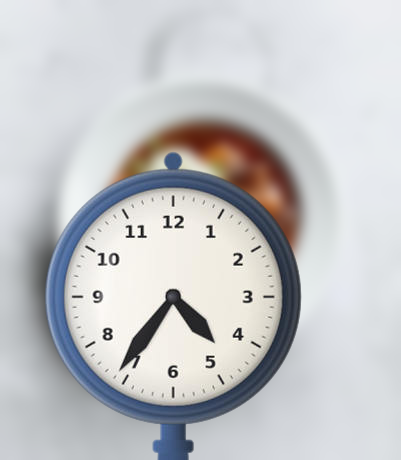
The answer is {"hour": 4, "minute": 36}
